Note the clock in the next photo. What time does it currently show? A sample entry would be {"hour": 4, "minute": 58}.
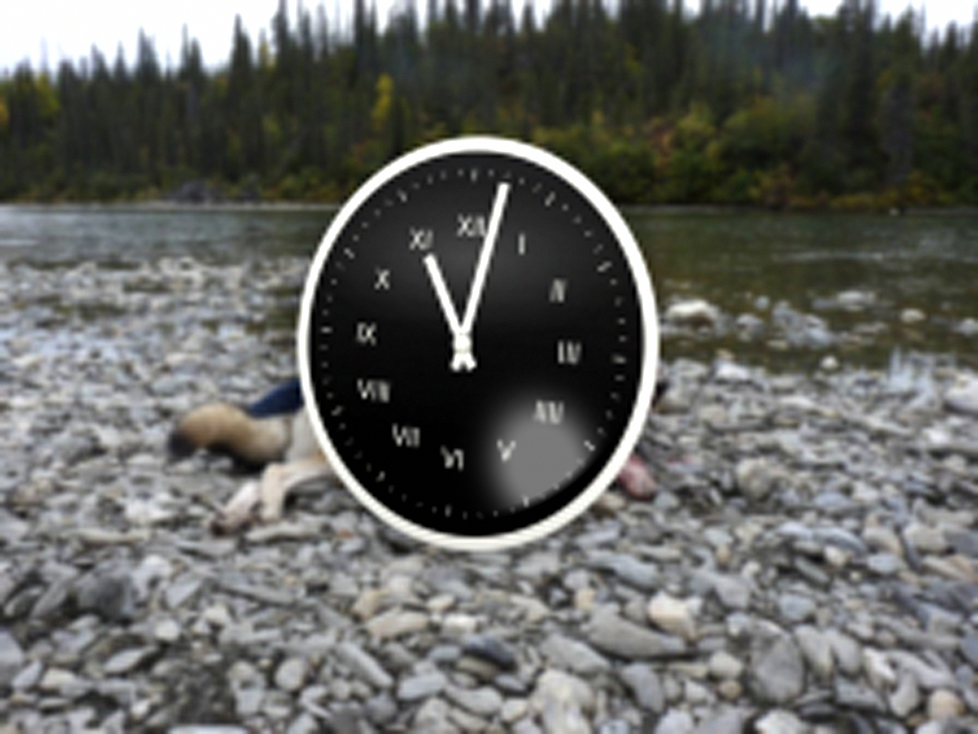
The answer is {"hour": 11, "minute": 2}
